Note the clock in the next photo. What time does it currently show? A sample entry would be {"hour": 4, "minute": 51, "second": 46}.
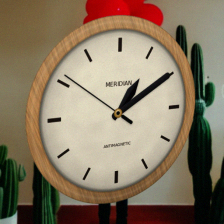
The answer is {"hour": 1, "minute": 9, "second": 51}
